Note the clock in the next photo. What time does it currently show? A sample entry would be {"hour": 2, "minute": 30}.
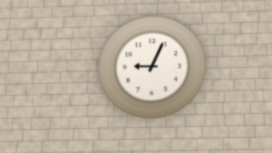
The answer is {"hour": 9, "minute": 4}
